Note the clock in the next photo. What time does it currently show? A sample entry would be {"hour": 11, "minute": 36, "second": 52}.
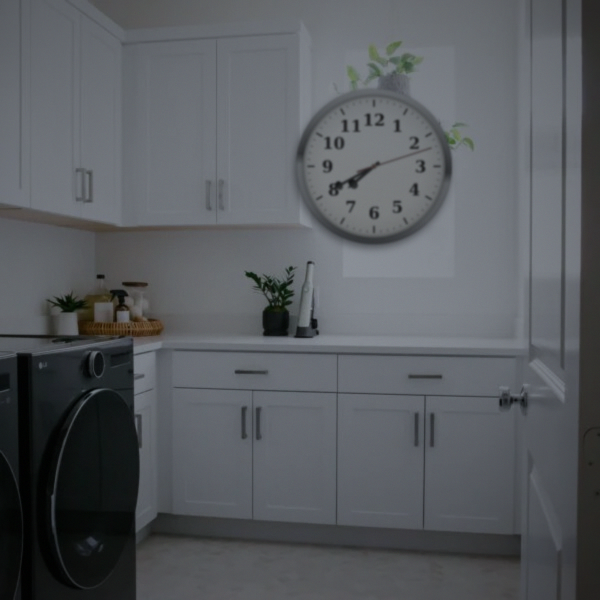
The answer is {"hour": 7, "minute": 40, "second": 12}
